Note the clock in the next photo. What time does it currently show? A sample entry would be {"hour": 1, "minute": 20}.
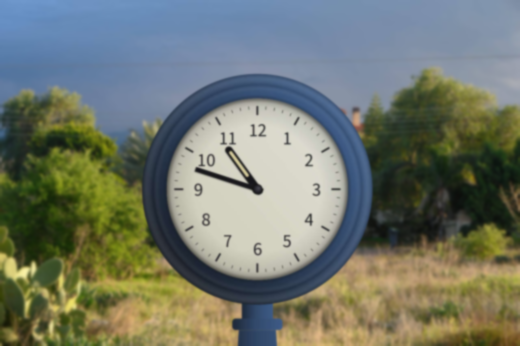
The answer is {"hour": 10, "minute": 48}
